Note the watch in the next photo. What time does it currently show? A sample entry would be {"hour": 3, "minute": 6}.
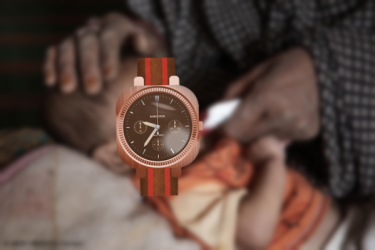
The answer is {"hour": 9, "minute": 36}
